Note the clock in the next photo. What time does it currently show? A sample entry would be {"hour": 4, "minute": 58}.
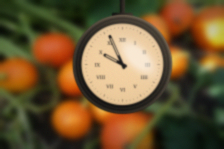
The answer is {"hour": 9, "minute": 56}
